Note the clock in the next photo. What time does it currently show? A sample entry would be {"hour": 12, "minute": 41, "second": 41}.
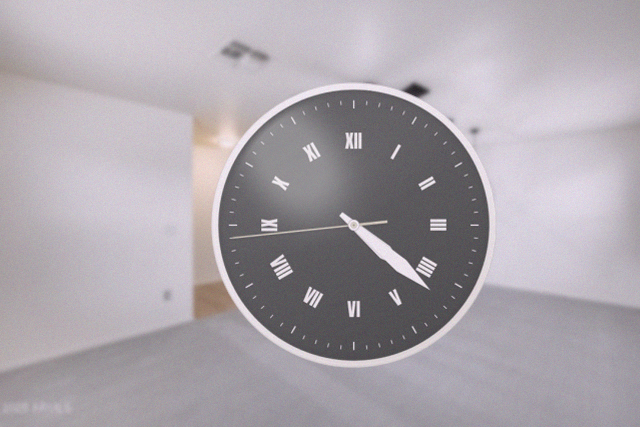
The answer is {"hour": 4, "minute": 21, "second": 44}
